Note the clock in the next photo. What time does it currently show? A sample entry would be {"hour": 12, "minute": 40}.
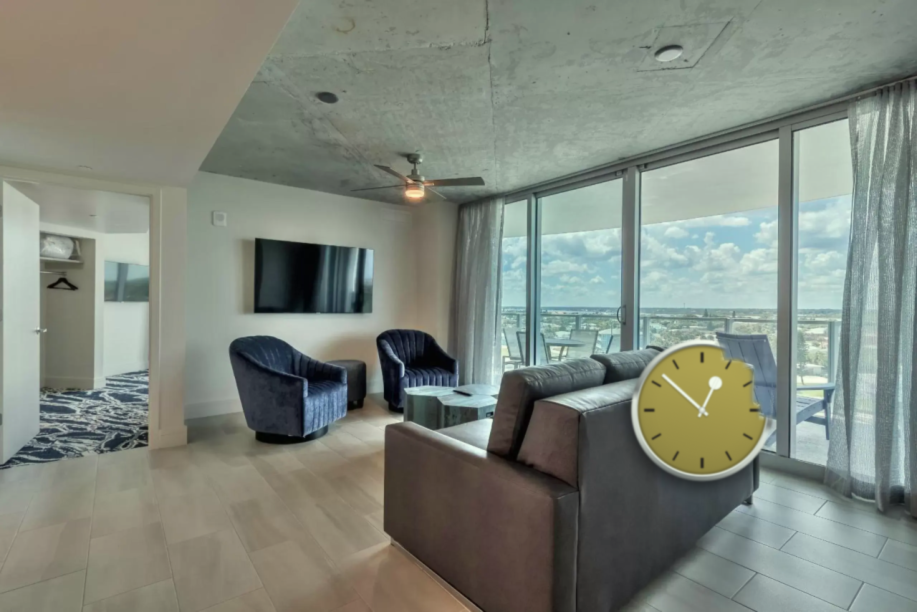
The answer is {"hour": 12, "minute": 52}
